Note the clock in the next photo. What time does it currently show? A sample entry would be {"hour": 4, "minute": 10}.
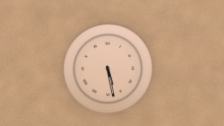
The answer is {"hour": 5, "minute": 28}
